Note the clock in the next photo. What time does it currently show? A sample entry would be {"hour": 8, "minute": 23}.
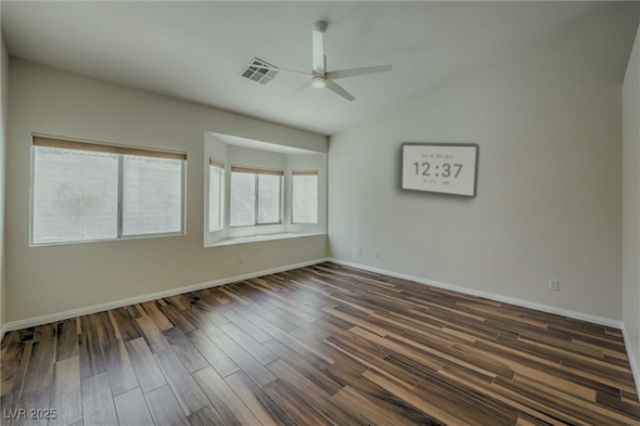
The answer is {"hour": 12, "minute": 37}
